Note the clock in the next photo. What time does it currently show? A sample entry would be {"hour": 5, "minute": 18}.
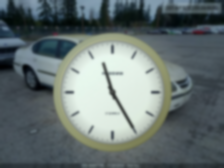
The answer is {"hour": 11, "minute": 25}
